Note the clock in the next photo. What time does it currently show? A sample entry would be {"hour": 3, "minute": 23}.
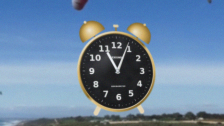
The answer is {"hour": 11, "minute": 4}
